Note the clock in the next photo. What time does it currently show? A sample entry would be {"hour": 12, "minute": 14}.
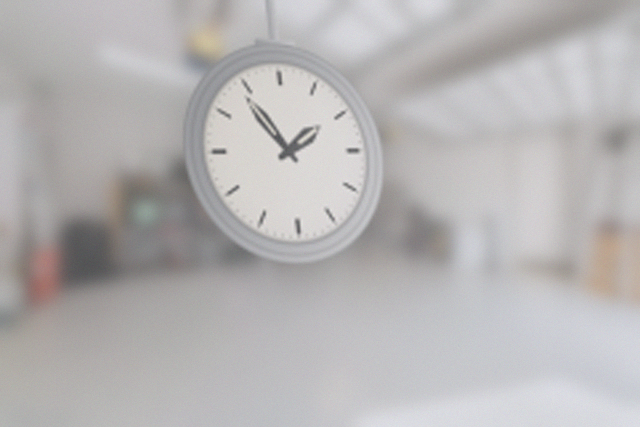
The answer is {"hour": 1, "minute": 54}
